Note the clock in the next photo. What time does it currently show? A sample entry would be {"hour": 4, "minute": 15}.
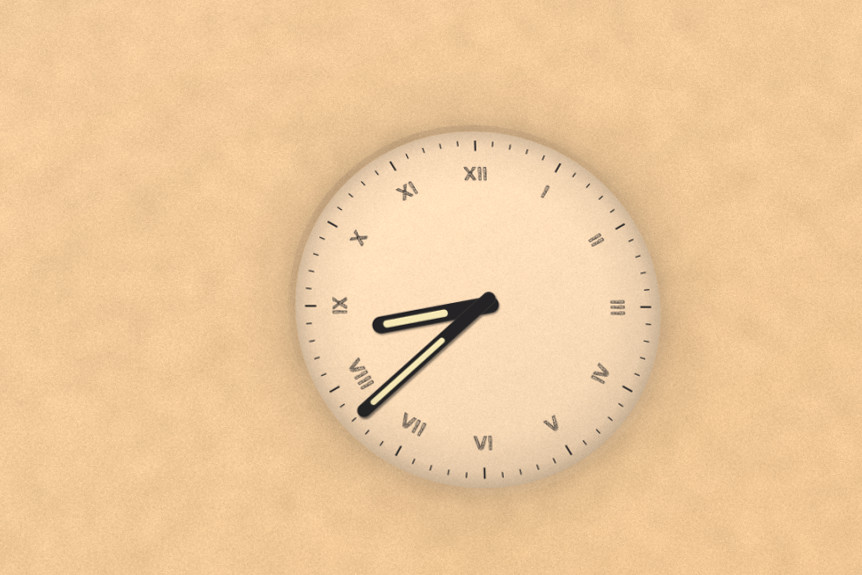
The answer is {"hour": 8, "minute": 38}
